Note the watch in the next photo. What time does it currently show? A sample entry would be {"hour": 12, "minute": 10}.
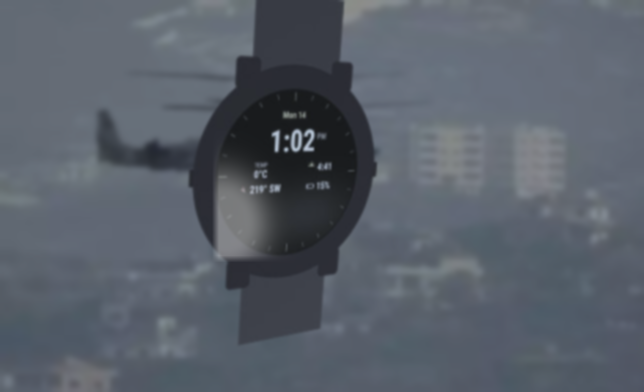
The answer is {"hour": 1, "minute": 2}
